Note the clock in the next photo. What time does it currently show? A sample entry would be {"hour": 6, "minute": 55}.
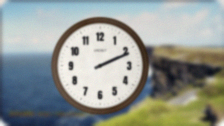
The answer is {"hour": 2, "minute": 11}
